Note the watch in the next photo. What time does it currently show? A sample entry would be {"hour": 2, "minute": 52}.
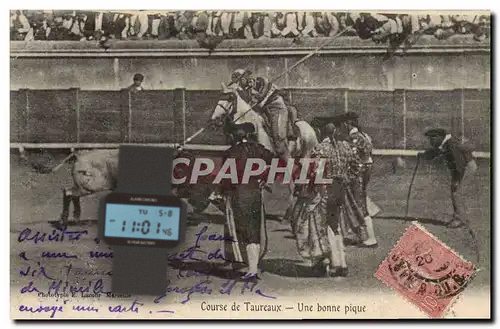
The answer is {"hour": 11, "minute": 1}
